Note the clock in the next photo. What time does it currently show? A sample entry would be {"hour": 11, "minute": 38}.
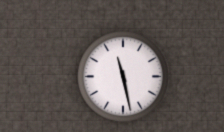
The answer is {"hour": 11, "minute": 28}
